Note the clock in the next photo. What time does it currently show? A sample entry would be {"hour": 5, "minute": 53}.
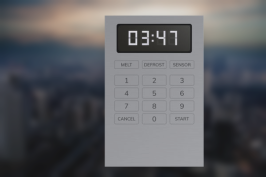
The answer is {"hour": 3, "minute": 47}
